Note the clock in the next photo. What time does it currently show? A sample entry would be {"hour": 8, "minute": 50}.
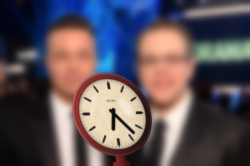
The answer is {"hour": 6, "minute": 23}
